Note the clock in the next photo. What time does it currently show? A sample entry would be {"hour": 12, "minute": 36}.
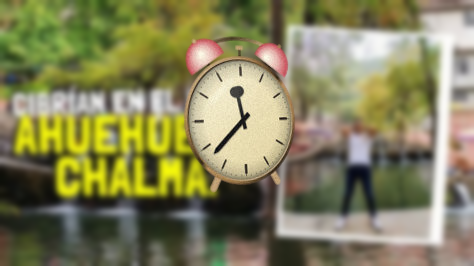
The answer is {"hour": 11, "minute": 38}
